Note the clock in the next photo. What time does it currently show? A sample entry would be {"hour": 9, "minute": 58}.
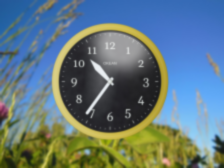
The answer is {"hour": 10, "minute": 36}
